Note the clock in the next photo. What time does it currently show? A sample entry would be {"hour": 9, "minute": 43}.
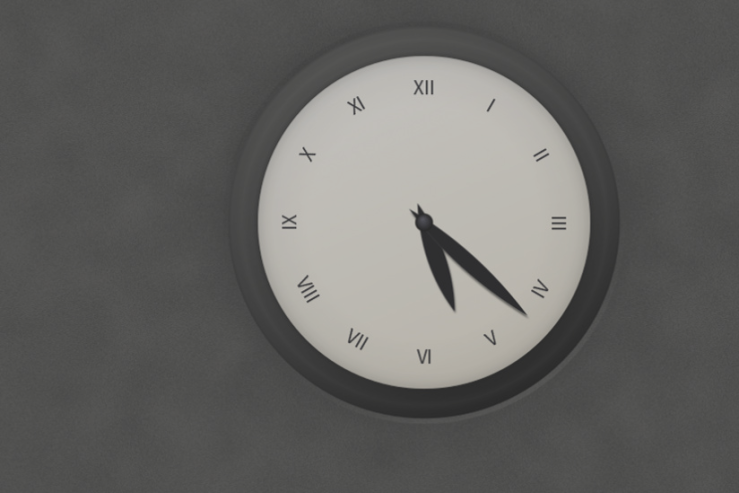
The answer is {"hour": 5, "minute": 22}
